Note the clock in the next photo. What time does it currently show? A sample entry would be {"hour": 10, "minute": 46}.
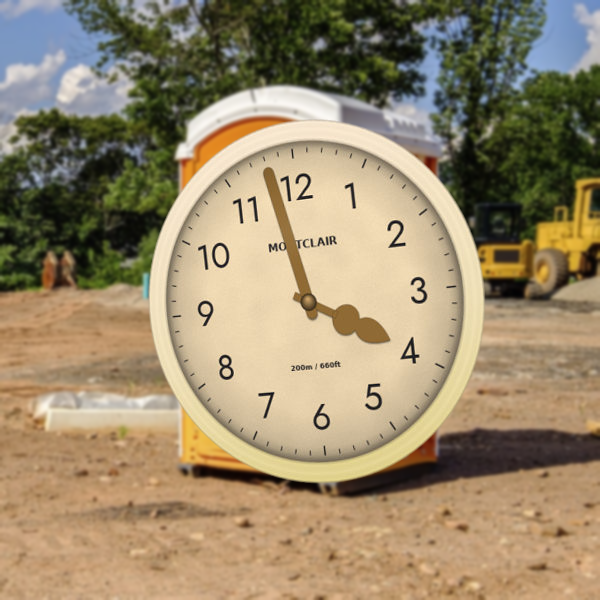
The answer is {"hour": 3, "minute": 58}
